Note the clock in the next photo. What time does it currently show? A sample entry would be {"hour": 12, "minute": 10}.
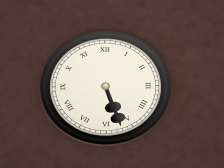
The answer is {"hour": 5, "minute": 27}
